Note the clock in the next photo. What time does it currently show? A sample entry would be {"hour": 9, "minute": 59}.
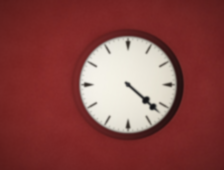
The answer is {"hour": 4, "minute": 22}
